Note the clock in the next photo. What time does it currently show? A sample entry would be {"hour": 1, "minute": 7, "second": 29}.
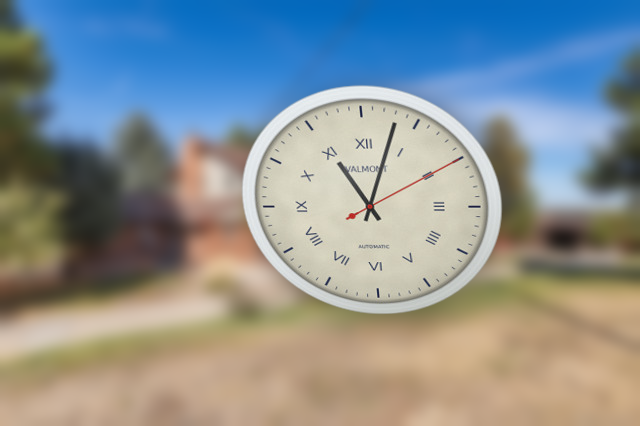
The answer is {"hour": 11, "minute": 3, "second": 10}
